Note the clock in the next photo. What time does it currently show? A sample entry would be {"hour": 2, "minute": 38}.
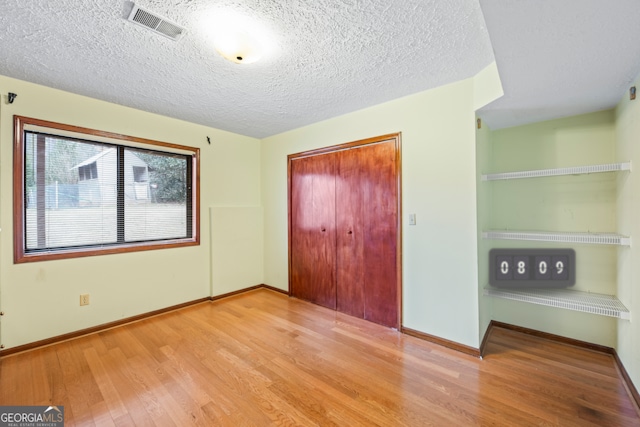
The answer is {"hour": 8, "minute": 9}
